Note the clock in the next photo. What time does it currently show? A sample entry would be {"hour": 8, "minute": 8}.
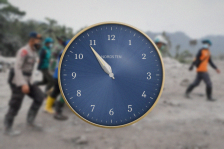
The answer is {"hour": 10, "minute": 54}
